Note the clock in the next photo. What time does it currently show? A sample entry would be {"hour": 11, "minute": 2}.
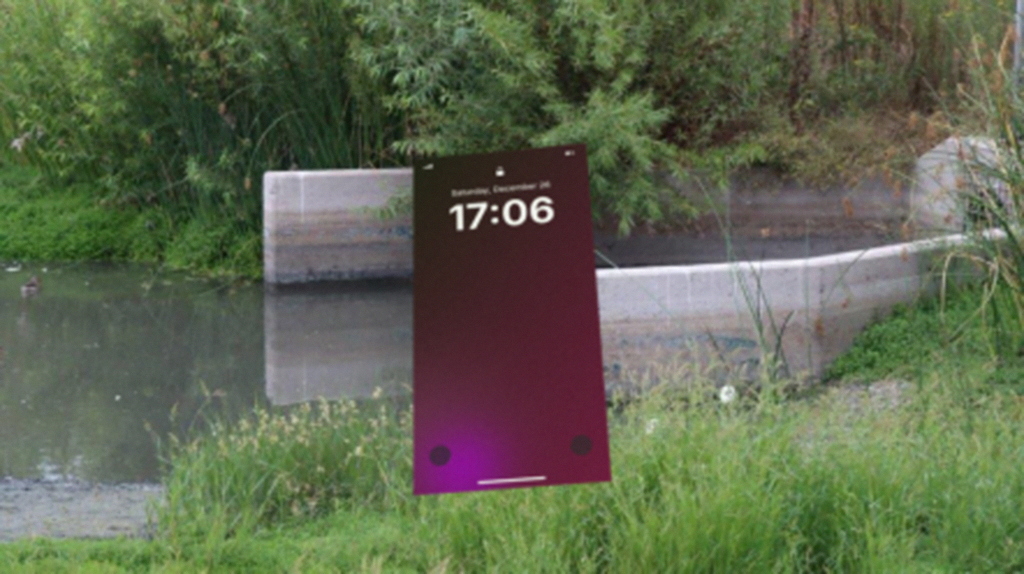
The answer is {"hour": 17, "minute": 6}
